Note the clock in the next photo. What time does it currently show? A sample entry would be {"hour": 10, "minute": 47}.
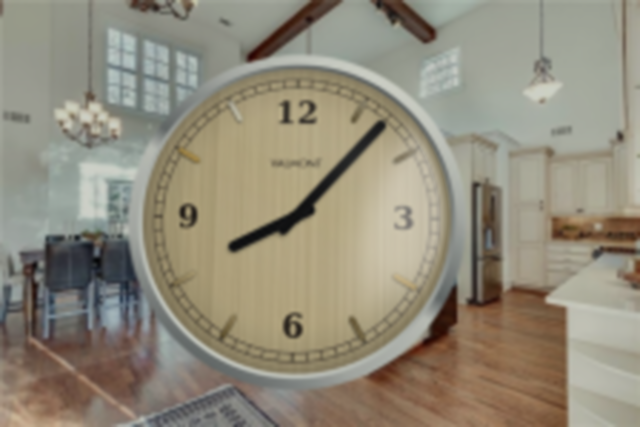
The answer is {"hour": 8, "minute": 7}
